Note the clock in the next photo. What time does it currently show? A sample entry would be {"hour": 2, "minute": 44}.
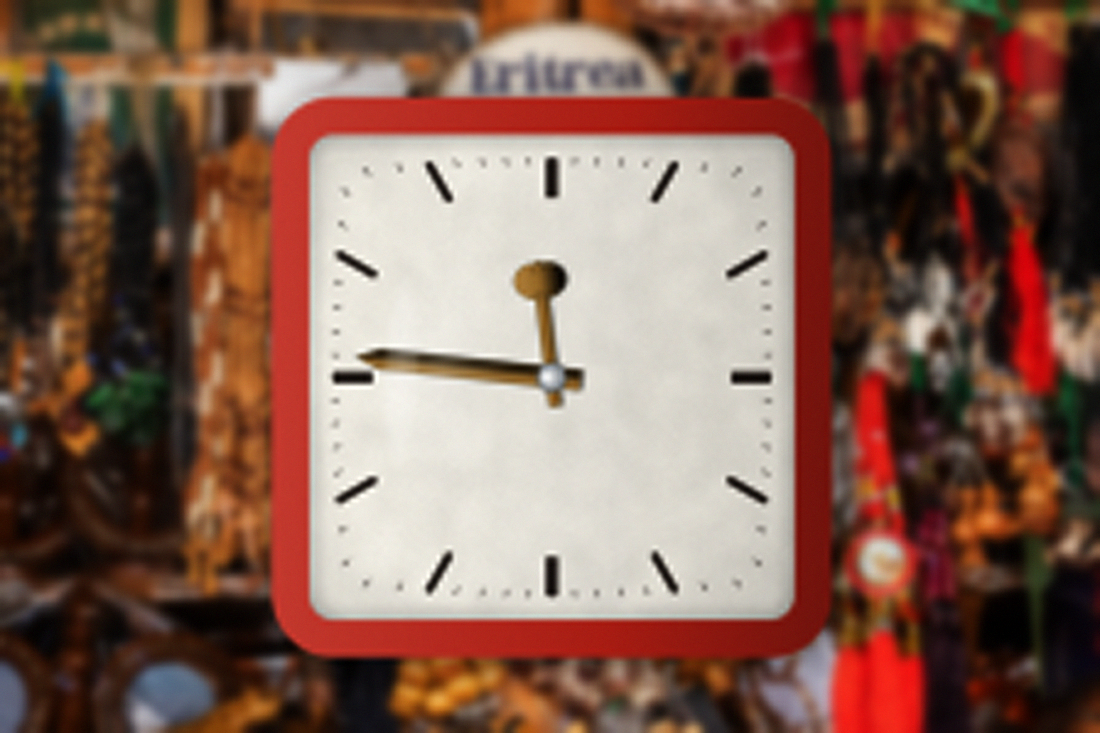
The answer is {"hour": 11, "minute": 46}
